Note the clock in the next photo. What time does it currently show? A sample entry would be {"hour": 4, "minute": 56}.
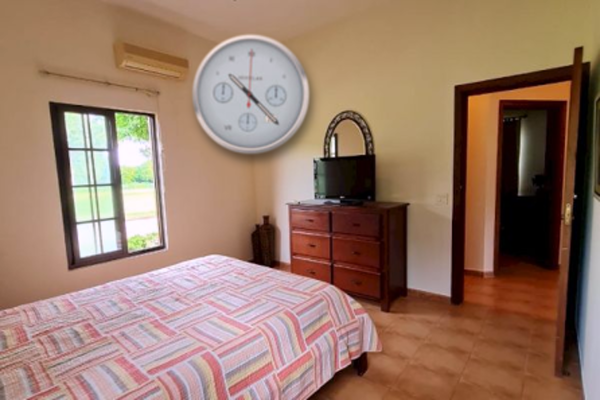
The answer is {"hour": 10, "minute": 22}
